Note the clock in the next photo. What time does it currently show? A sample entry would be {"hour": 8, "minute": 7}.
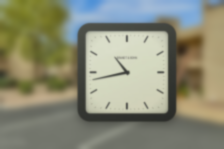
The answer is {"hour": 10, "minute": 43}
